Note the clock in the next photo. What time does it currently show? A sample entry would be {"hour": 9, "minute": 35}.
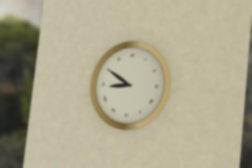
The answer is {"hour": 8, "minute": 50}
